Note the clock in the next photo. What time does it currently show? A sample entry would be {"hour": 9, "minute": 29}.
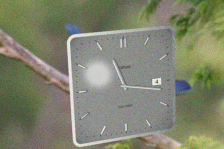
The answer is {"hour": 11, "minute": 17}
